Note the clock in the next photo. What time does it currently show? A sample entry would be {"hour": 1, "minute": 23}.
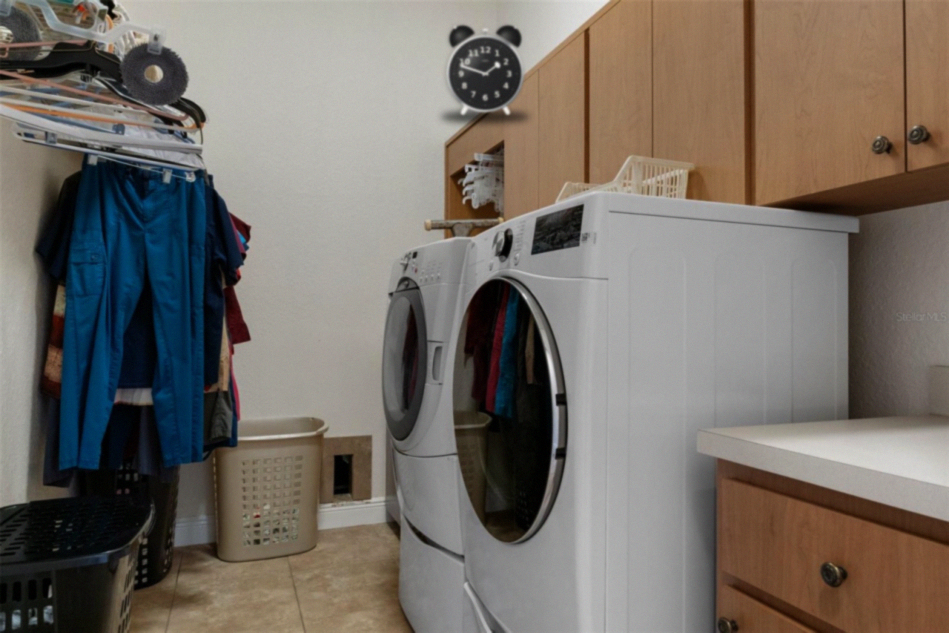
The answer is {"hour": 1, "minute": 48}
